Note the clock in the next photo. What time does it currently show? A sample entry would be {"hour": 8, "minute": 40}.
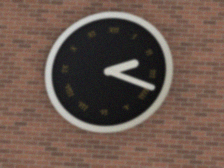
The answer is {"hour": 2, "minute": 18}
